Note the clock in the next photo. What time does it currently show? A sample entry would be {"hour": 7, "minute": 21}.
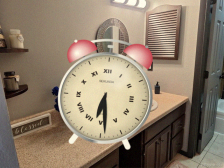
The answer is {"hour": 6, "minute": 29}
